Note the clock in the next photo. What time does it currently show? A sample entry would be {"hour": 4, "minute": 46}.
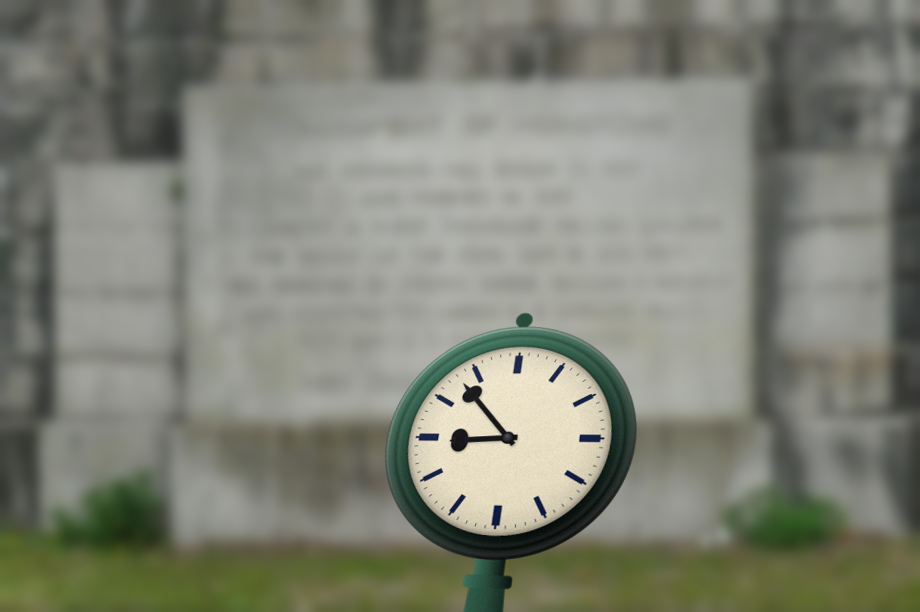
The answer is {"hour": 8, "minute": 53}
